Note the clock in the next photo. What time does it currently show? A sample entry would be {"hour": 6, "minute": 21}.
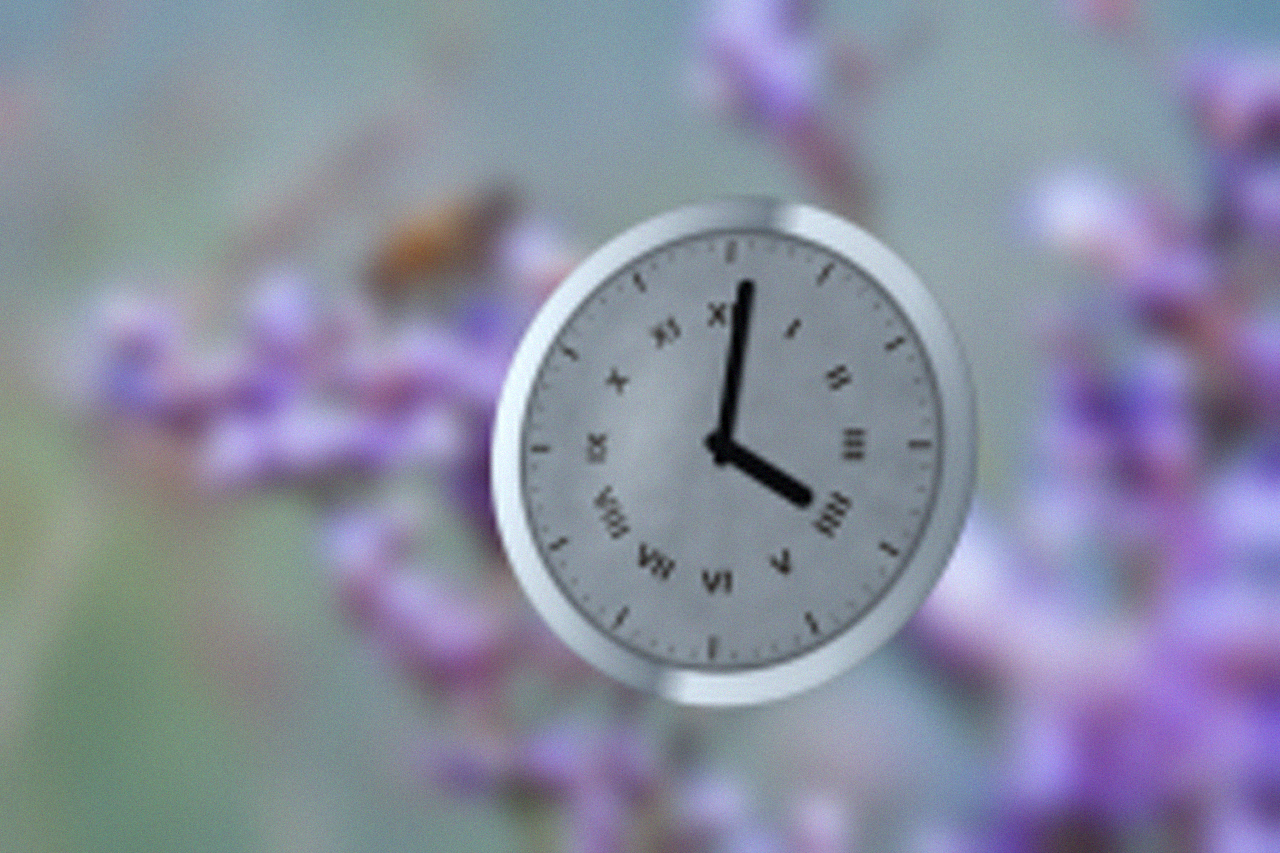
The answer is {"hour": 4, "minute": 1}
